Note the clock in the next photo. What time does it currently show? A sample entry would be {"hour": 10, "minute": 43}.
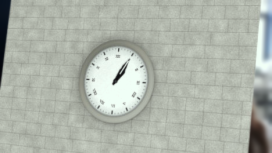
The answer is {"hour": 1, "minute": 5}
